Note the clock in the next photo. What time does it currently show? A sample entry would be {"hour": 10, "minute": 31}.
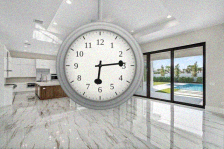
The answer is {"hour": 6, "minute": 14}
